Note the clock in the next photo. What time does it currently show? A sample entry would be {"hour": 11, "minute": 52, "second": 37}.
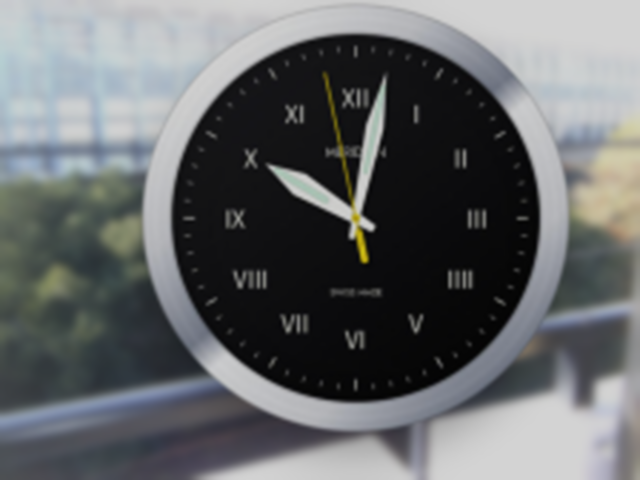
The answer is {"hour": 10, "minute": 1, "second": 58}
